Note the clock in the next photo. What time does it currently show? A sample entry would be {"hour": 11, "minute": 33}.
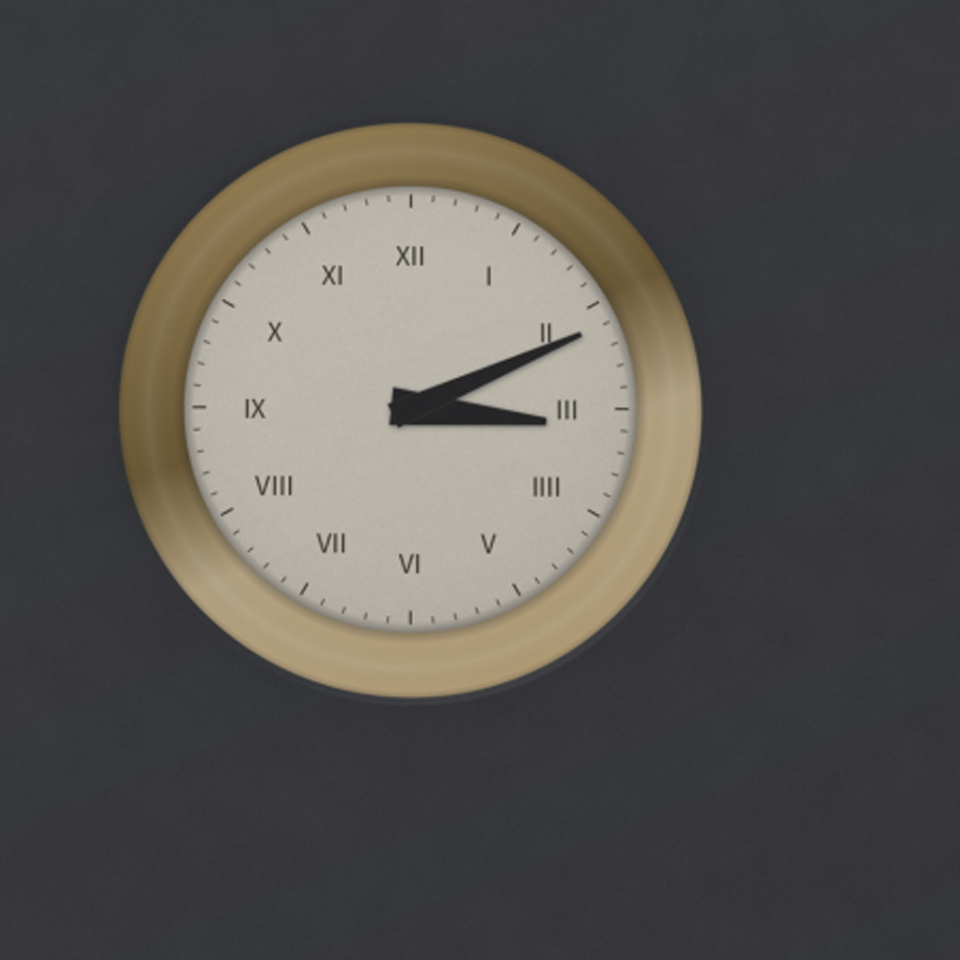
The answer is {"hour": 3, "minute": 11}
